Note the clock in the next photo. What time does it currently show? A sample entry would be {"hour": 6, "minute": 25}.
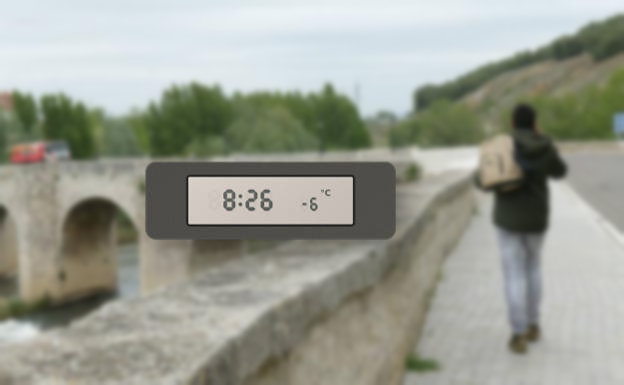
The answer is {"hour": 8, "minute": 26}
